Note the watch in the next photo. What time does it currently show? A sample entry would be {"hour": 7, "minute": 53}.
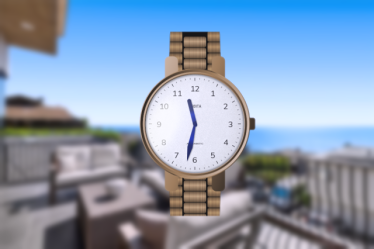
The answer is {"hour": 11, "minute": 32}
